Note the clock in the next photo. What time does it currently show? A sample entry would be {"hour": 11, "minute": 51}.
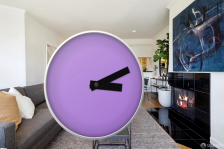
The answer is {"hour": 3, "minute": 11}
